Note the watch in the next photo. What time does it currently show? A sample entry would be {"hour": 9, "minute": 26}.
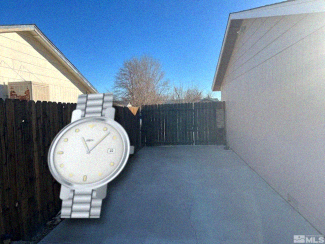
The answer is {"hour": 11, "minute": 7}
